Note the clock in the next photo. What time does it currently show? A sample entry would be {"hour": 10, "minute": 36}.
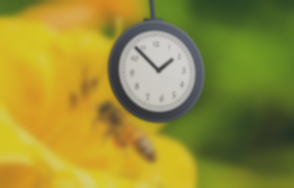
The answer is {"hour": 1, "minute": 53}
